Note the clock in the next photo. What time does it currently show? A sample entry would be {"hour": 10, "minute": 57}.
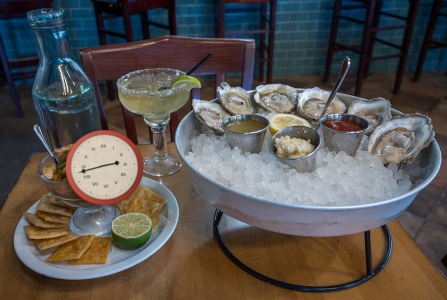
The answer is {"hour": 2, "minute": 43}
